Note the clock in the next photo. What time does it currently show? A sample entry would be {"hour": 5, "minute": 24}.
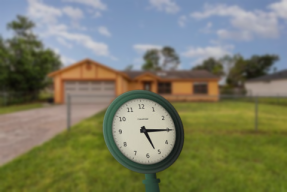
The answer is {"hour": 5, "minute": 15}
